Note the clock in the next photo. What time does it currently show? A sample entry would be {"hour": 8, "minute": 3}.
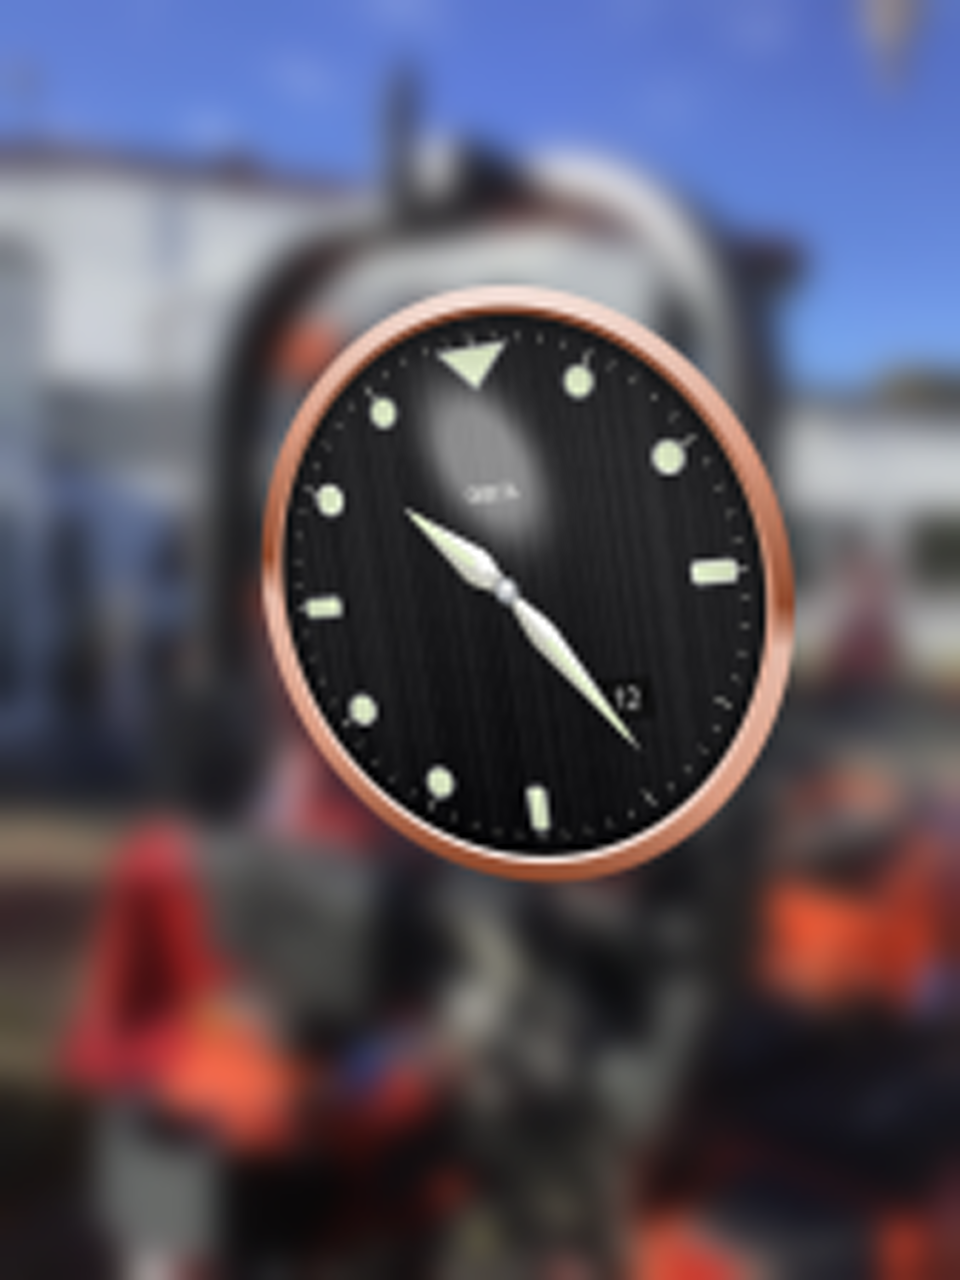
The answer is {"hour": 10, "minute": 24}
